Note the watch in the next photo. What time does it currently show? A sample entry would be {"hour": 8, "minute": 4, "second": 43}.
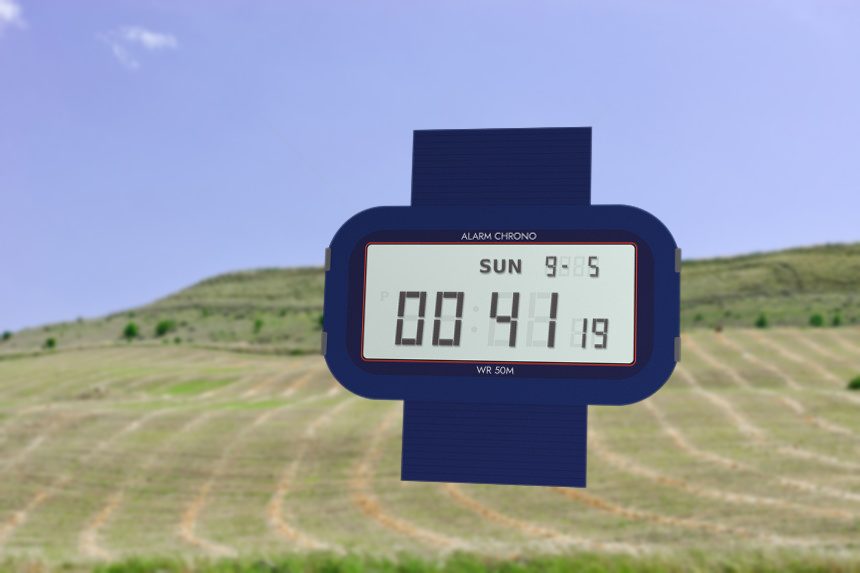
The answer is {"hour": 0, "minute": 41, "second": 19}
